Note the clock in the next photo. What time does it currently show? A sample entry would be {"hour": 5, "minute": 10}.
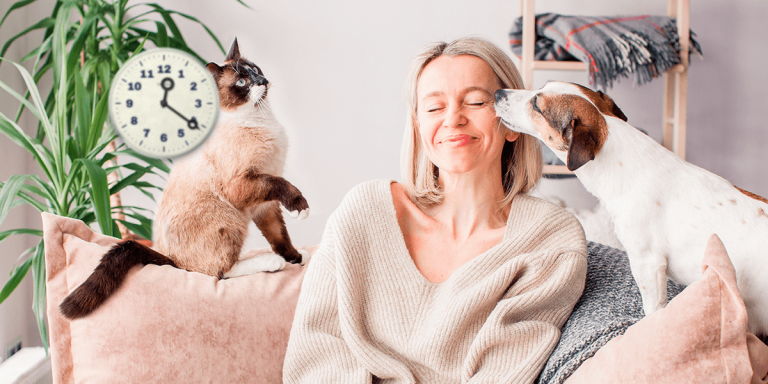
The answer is {"hour": 12, "minute": 21}
